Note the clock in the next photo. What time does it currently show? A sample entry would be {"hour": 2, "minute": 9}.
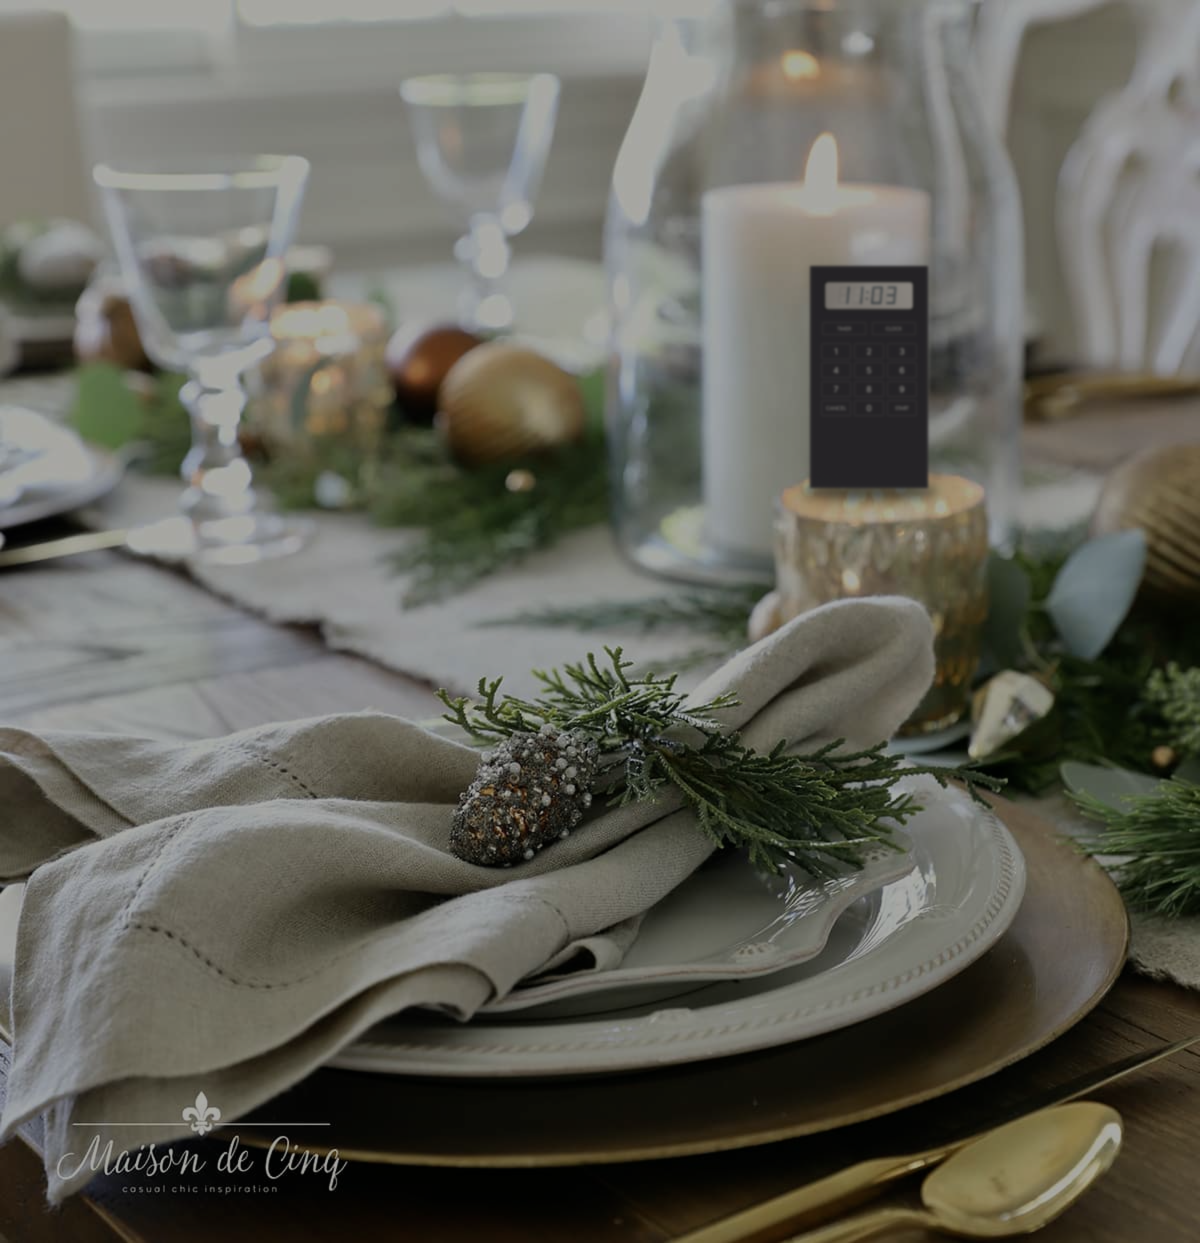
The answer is {"hour": 11, "minute": 3}
